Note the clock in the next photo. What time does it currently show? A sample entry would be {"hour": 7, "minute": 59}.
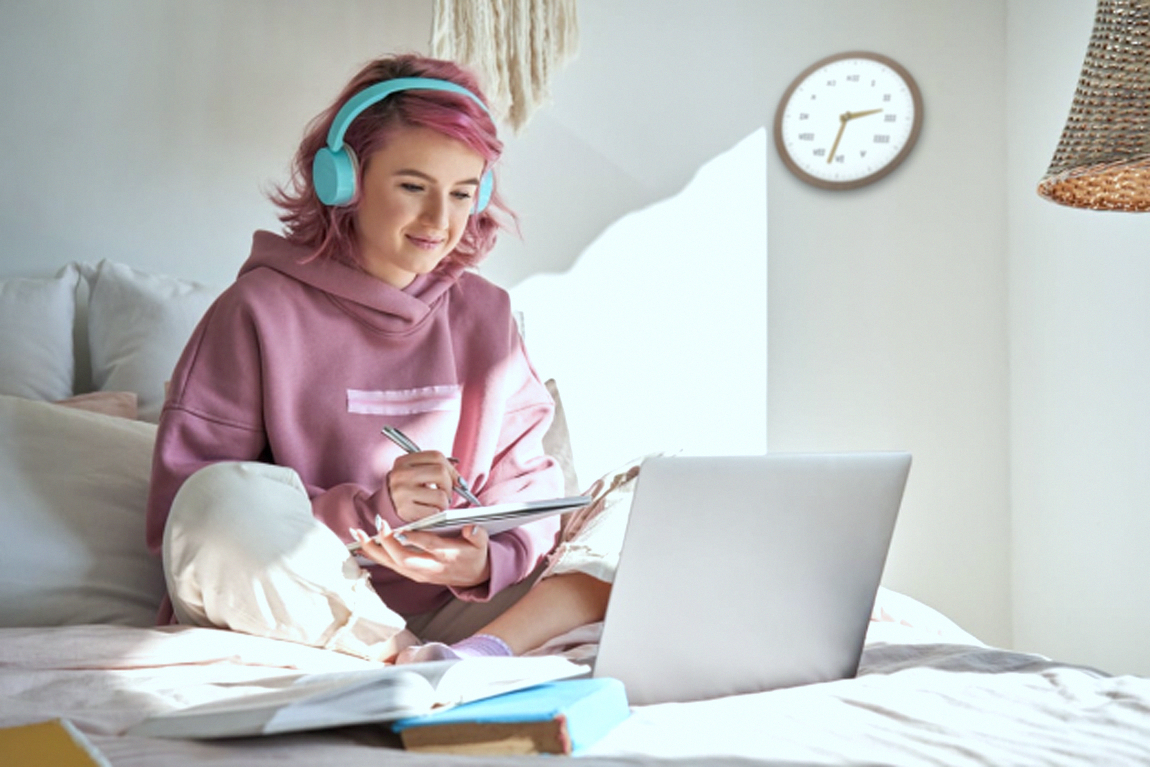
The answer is {"hour": 2, "minute": 32}
